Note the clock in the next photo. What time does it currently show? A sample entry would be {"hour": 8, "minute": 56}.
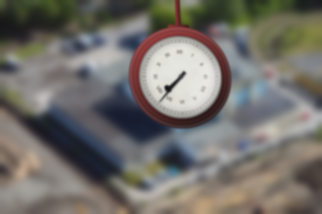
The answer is {"hour": 7, "minute": 37}
